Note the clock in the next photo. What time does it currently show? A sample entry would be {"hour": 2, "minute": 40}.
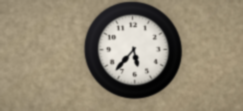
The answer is {"hour": 5, "minute": 37}
